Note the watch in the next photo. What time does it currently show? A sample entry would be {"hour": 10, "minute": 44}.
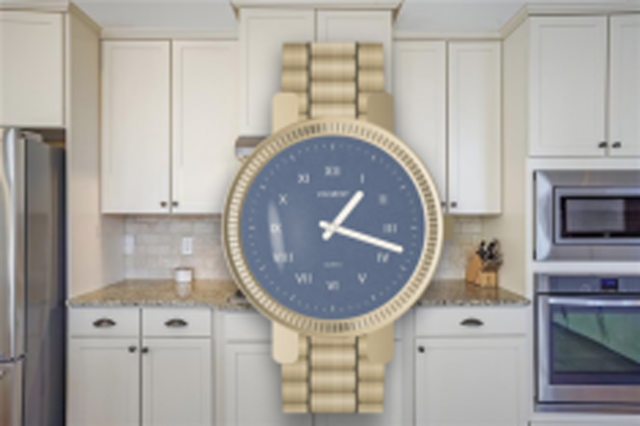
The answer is {"hour": 1, "minute": 18}
